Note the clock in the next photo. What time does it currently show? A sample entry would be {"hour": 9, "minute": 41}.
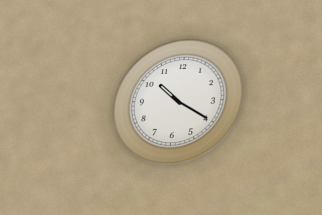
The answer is {"hour": 10, "minute": 20}
